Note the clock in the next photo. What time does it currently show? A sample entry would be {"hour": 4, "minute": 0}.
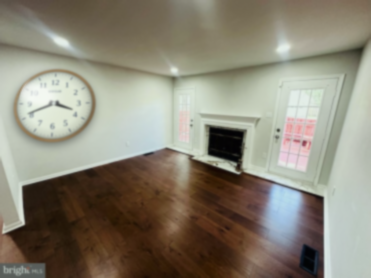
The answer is {"hour": 3, "minute": 41}
